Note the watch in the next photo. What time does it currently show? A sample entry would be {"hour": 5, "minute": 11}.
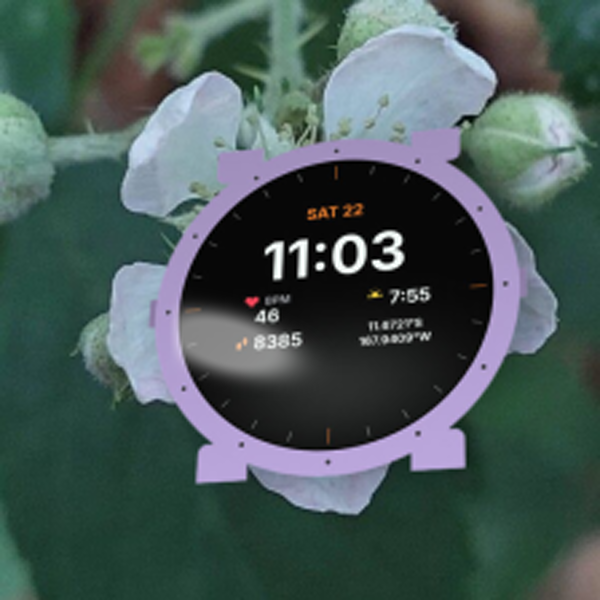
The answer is {"hour": 11, "minute": 3}
